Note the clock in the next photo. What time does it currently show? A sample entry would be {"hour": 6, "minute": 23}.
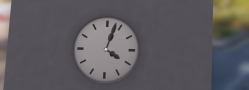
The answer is {"hour": 4, "minute": 3}
